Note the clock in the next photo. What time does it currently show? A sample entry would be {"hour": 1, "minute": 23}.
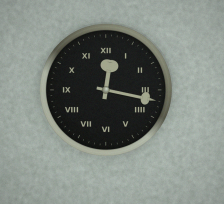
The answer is {"hour": 12, "minute": 17}
